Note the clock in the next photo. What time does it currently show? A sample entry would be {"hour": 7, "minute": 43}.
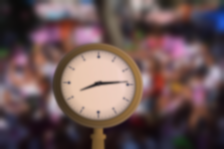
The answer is {"hour": 8, "minute": 14}
